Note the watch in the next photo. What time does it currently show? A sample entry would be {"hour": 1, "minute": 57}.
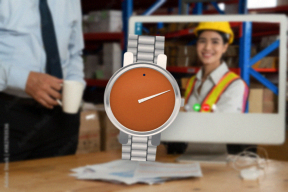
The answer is {"hour": 2, "minute": 11}
